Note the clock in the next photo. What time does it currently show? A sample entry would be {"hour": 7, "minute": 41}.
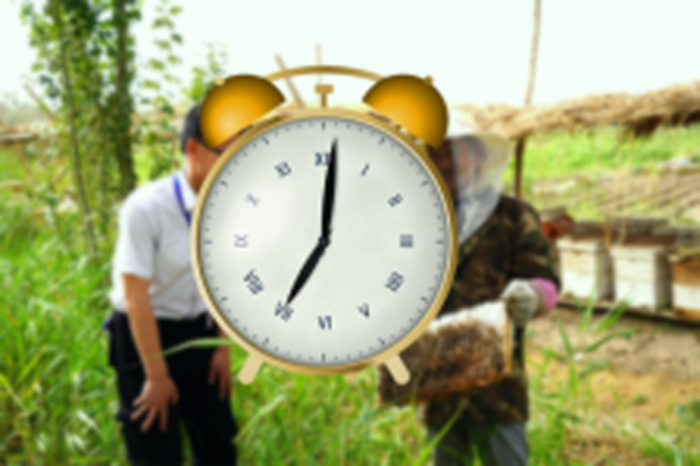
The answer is {"hour": 7, "minute": 1}
